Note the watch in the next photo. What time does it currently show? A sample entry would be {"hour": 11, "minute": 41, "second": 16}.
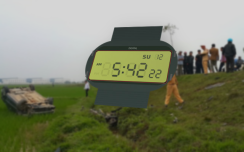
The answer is {"hour": 5, "minute": 42, "second": 22}
